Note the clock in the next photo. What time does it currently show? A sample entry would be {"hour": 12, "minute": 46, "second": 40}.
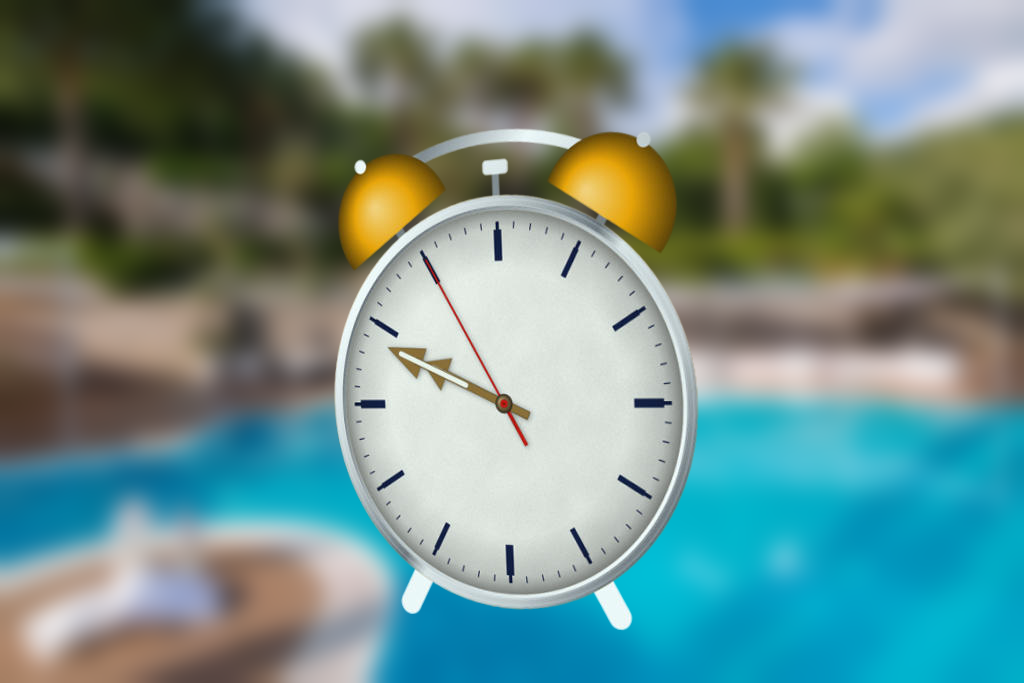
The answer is {"hour": 9, "minute": 48, "second": 55}
